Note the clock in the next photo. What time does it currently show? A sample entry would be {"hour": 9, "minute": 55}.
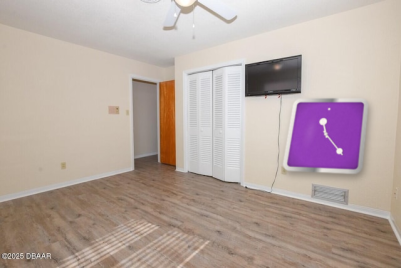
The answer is {"hour": 11, "minute": 23}
